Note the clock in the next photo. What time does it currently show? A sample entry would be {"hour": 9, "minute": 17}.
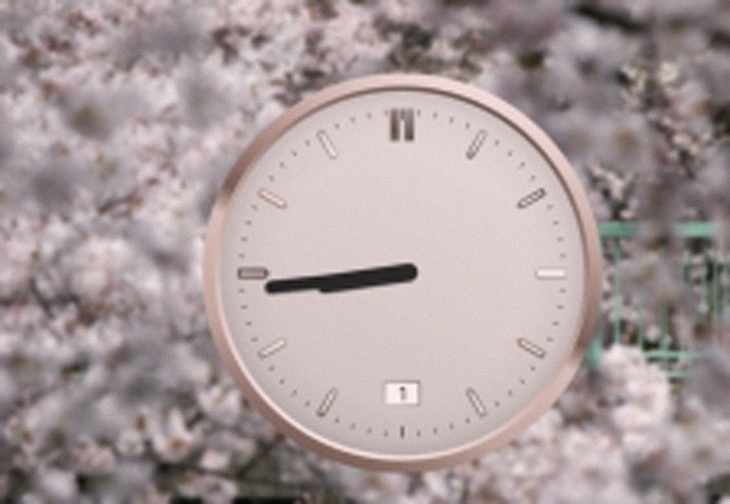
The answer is {"hour": 8, "minute": 44}
